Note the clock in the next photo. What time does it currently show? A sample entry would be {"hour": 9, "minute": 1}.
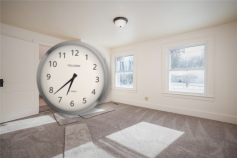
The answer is {"hour": 6, "minute": 38}
